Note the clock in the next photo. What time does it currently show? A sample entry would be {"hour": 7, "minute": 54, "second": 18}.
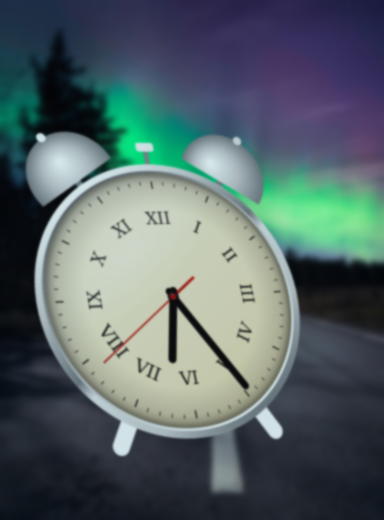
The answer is {"hour": 6, "minute": 24, "second": 39}
